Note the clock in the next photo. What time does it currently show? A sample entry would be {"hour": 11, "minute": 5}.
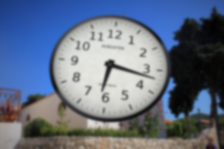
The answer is {"hour": 6, "minute": 17}
